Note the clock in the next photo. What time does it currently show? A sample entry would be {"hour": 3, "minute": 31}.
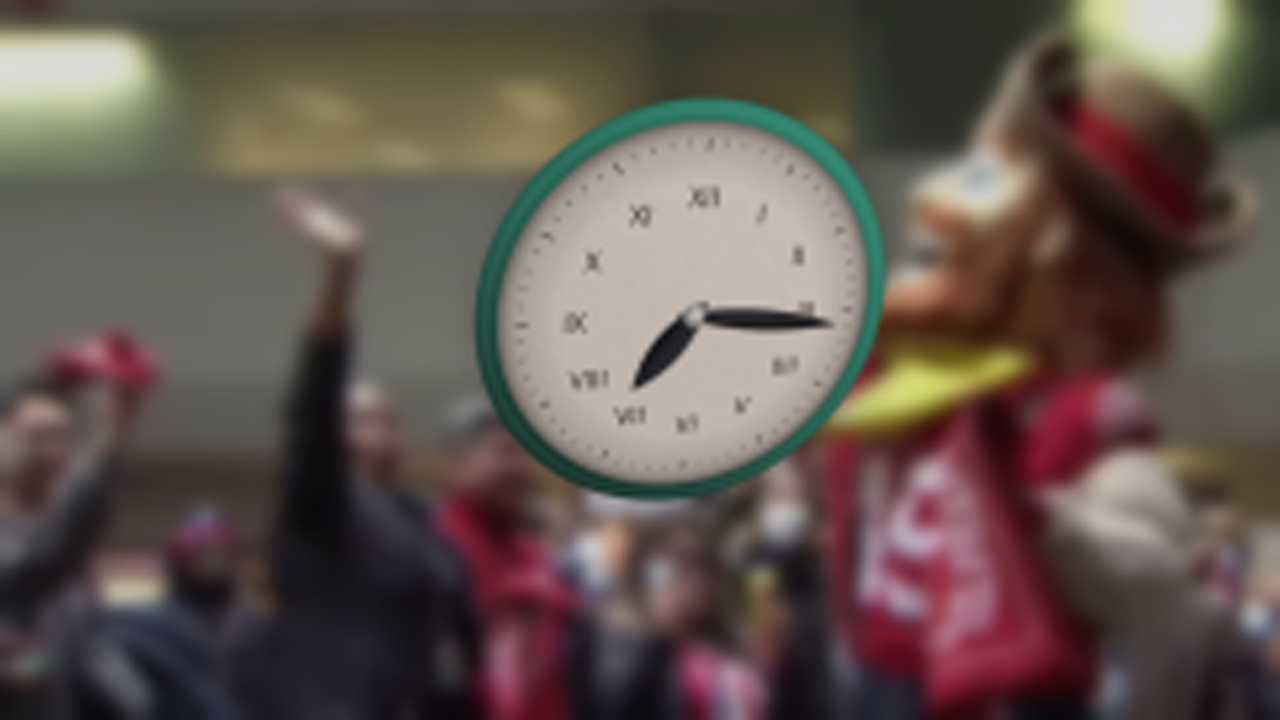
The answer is {"hour": 7, "minute": 16}
